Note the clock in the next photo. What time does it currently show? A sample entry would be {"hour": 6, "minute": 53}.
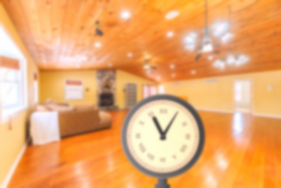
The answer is {"hour": 11, "minute": 5}
